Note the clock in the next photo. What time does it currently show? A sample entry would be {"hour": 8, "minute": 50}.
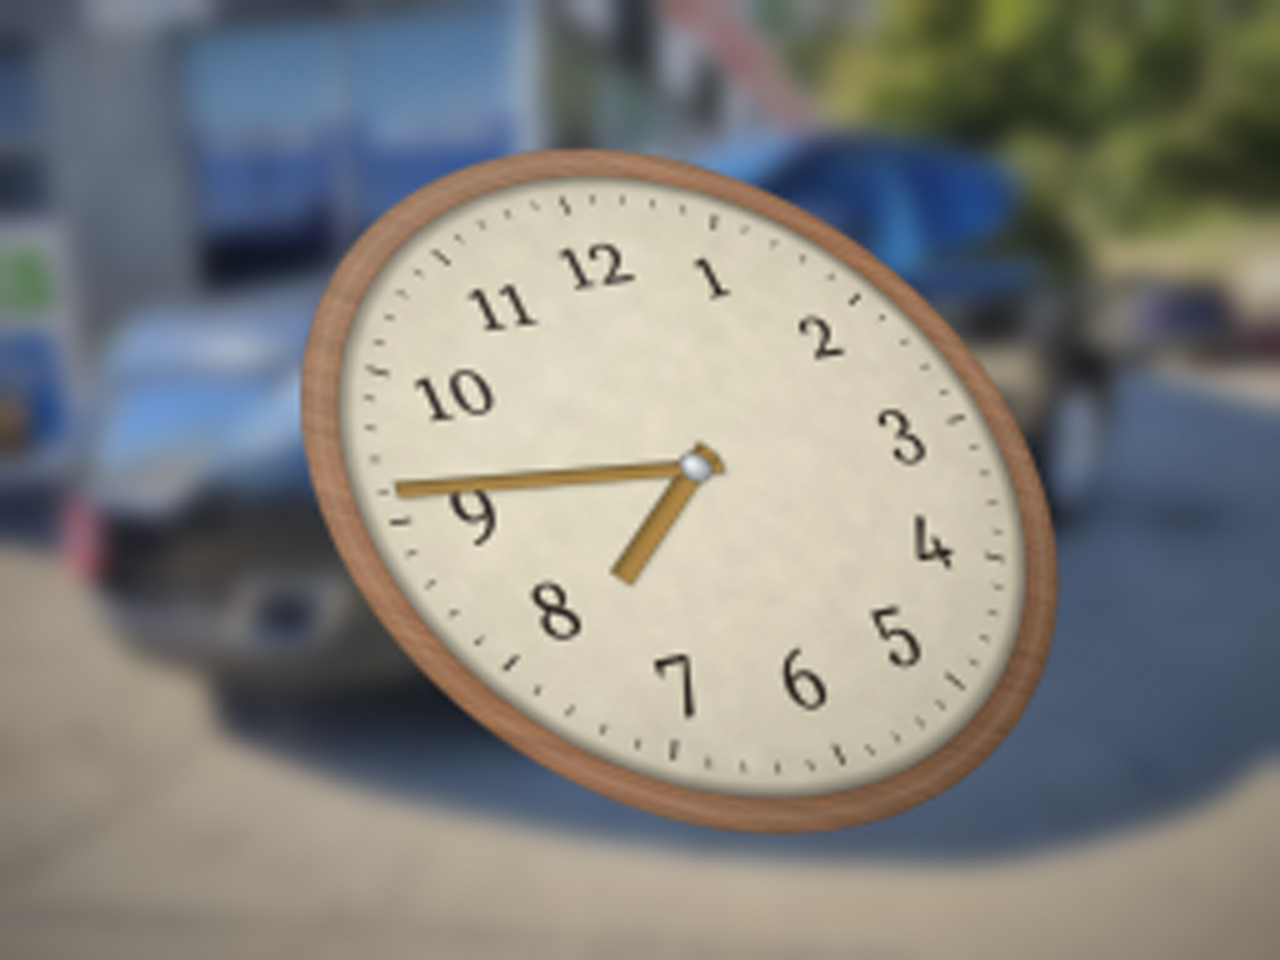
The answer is {"hour": 7, "minute": 46}
